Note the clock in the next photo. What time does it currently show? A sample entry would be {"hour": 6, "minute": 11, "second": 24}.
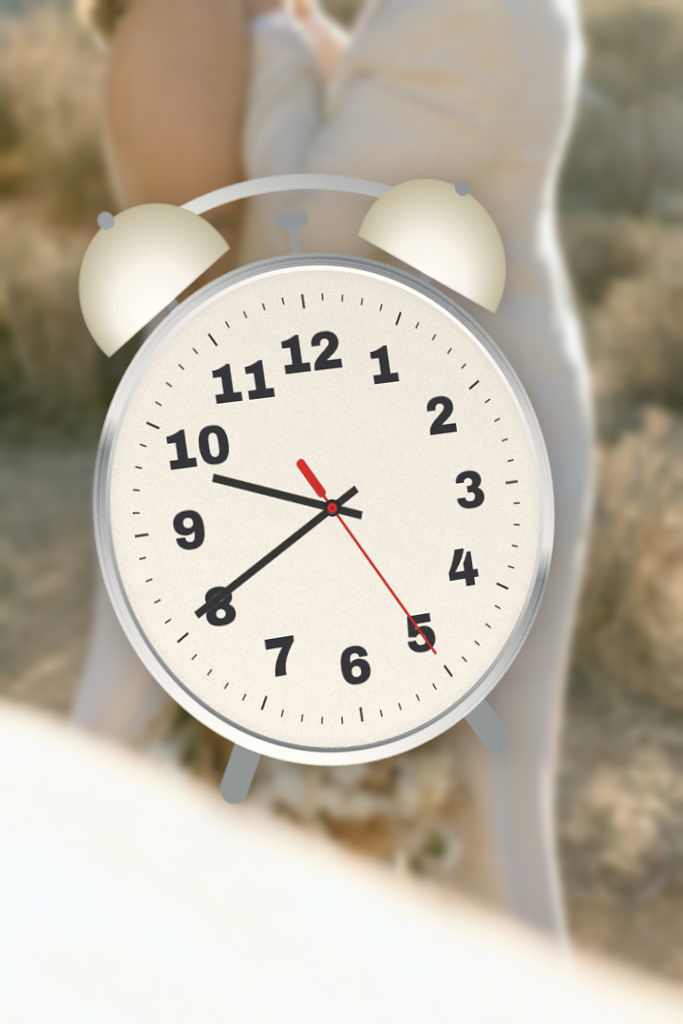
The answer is {"hour": 9, "minute": 40, "second": 25}
